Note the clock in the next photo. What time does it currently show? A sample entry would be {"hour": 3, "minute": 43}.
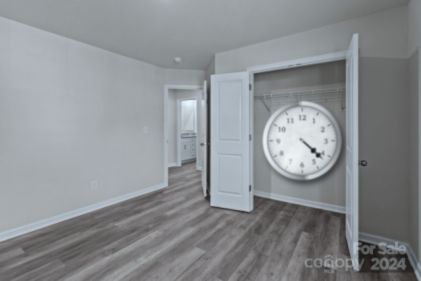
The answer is {"hour": 4, "minute": 22}
